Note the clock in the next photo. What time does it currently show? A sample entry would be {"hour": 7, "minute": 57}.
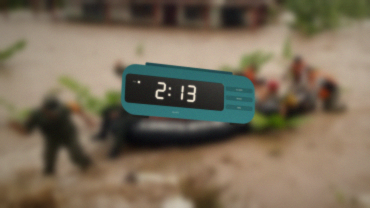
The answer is {"hour": 2, "minute": 13}
